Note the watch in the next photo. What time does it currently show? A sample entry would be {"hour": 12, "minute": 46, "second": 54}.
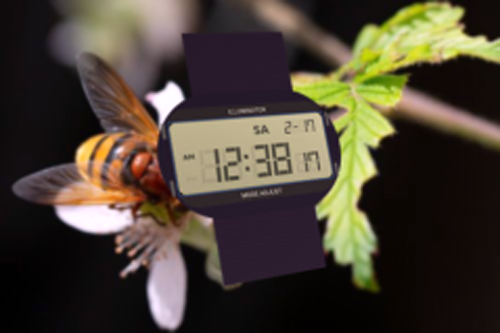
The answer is {"hour": 12, "minute": 38, "second": 17}
